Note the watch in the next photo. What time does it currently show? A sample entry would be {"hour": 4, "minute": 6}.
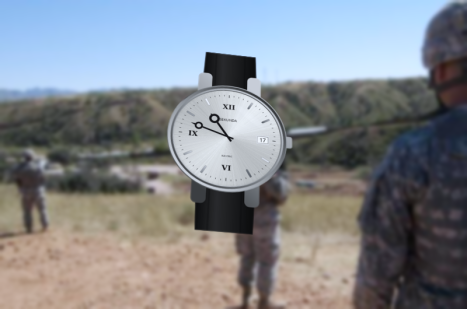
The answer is {"hour": 10, "minute": 48}
